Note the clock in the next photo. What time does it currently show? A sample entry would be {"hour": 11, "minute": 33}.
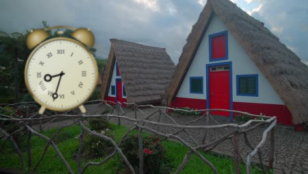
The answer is {"hour": 8, "minute": 33}
